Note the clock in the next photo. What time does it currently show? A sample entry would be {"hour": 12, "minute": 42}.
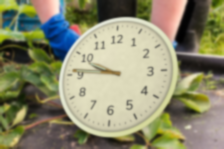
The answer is {"hour": 9, "minute": 46}
